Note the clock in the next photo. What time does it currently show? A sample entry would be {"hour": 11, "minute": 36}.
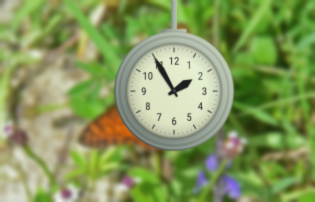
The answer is {"hour": 1, "minute": 55}
